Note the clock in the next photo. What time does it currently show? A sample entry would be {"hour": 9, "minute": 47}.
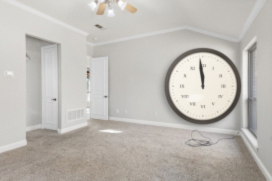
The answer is {"hour": 11, "minute": 59}
